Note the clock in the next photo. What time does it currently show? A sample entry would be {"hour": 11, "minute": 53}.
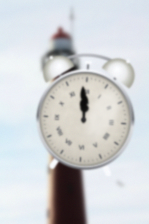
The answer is {"hour": 11, "minute": 59}
